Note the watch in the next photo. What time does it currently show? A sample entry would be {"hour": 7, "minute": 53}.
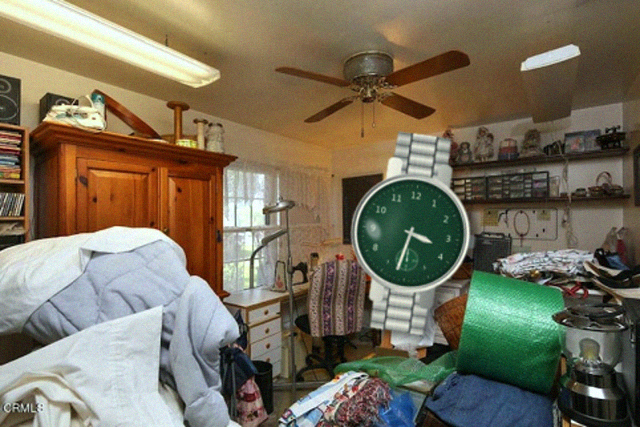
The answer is {"hour": 3, "minute": 32}
